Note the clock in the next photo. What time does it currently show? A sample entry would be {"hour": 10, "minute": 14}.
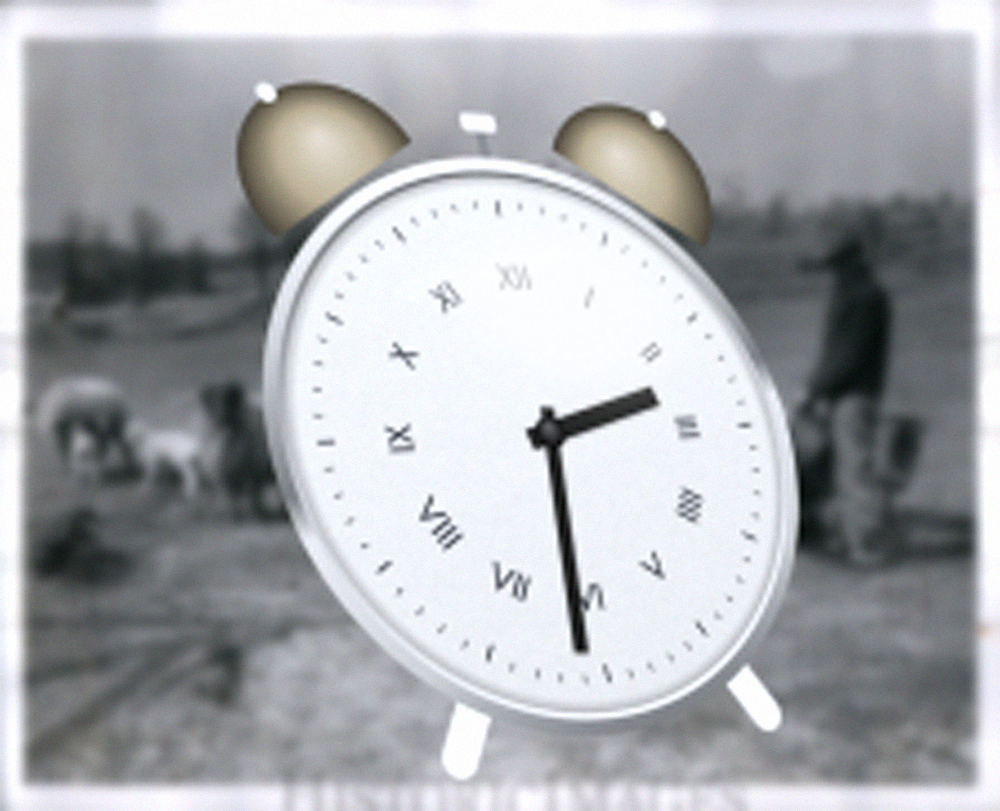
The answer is {"hour": 2, "minute": 31}
